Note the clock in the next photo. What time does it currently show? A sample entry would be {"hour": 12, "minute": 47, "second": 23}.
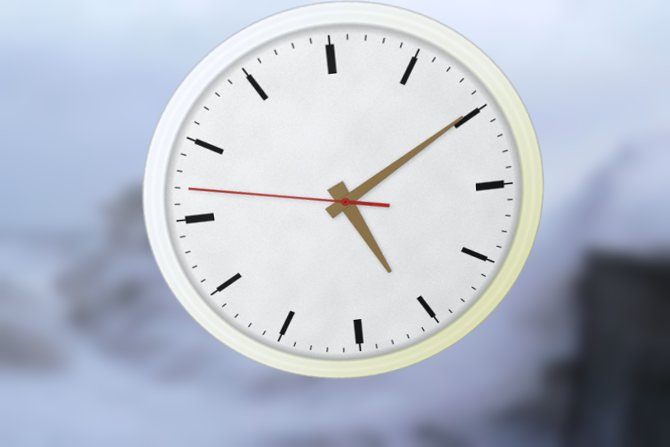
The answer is {"hour": 5, "minute": 9, "second": 47}
